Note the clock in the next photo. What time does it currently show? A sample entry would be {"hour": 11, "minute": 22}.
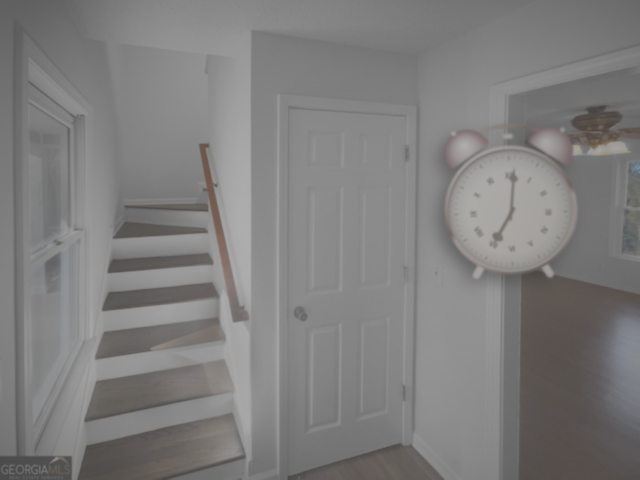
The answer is {"hour": 7, "minute": 1}
